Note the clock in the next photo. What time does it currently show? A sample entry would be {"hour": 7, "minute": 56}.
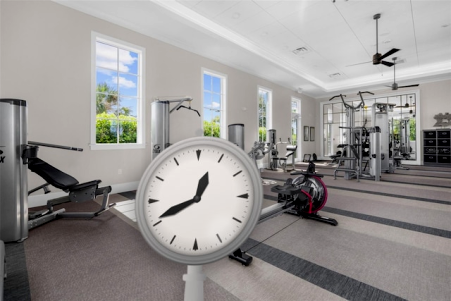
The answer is {"hour": 12, "minute": 41}
